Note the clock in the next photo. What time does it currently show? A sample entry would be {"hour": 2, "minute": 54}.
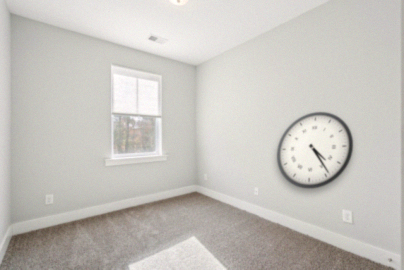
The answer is {"hour": 4, "minute": 24}
